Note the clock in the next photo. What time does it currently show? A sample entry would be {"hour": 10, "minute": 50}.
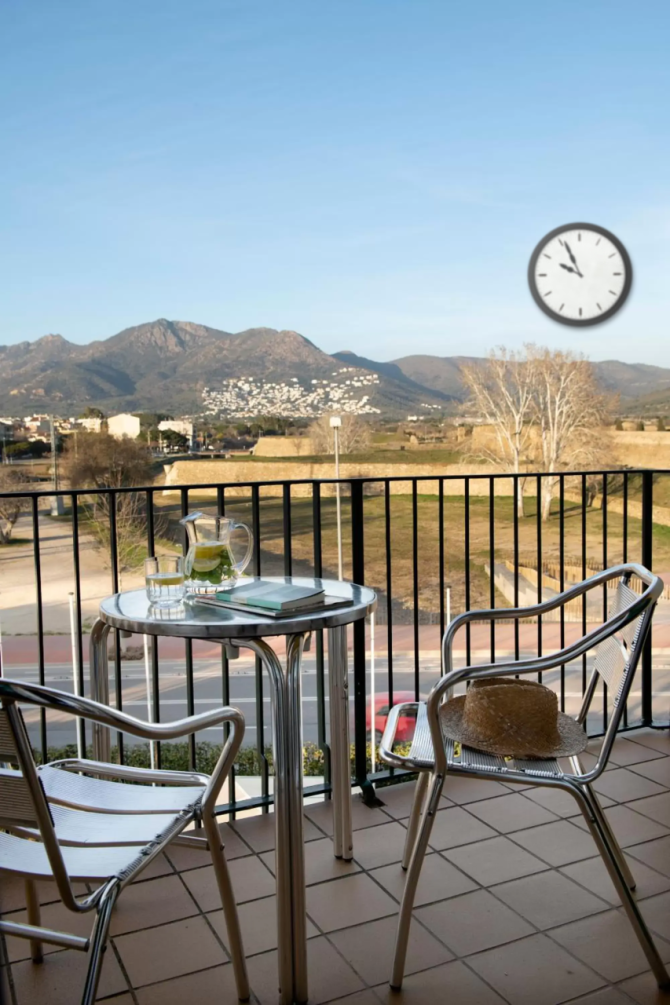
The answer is {"hour": 9, "minute": 56}
